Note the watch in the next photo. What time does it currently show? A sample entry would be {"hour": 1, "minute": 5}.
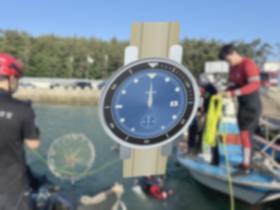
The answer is {"hour": 12, "minute": 0}
